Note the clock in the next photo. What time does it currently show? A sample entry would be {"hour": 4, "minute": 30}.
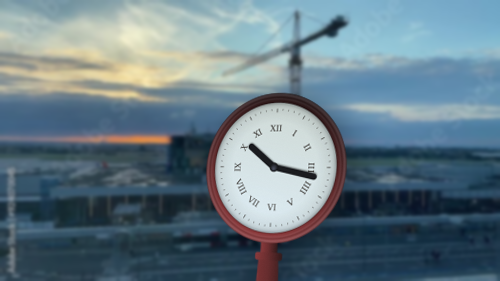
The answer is {"hour": 10, "minute": 17}
